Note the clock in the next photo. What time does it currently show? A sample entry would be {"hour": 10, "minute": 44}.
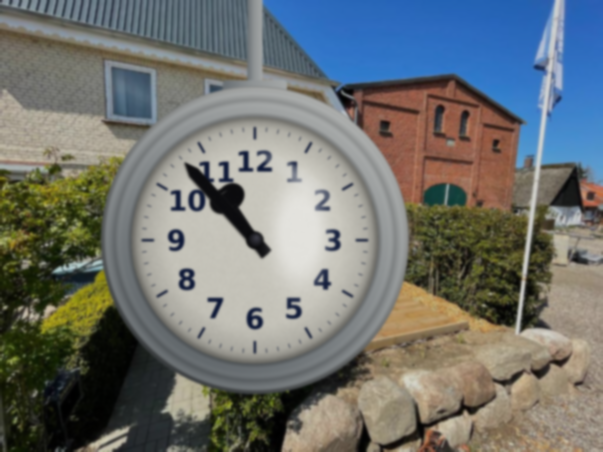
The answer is {"hour": 10, "minute": 53}
